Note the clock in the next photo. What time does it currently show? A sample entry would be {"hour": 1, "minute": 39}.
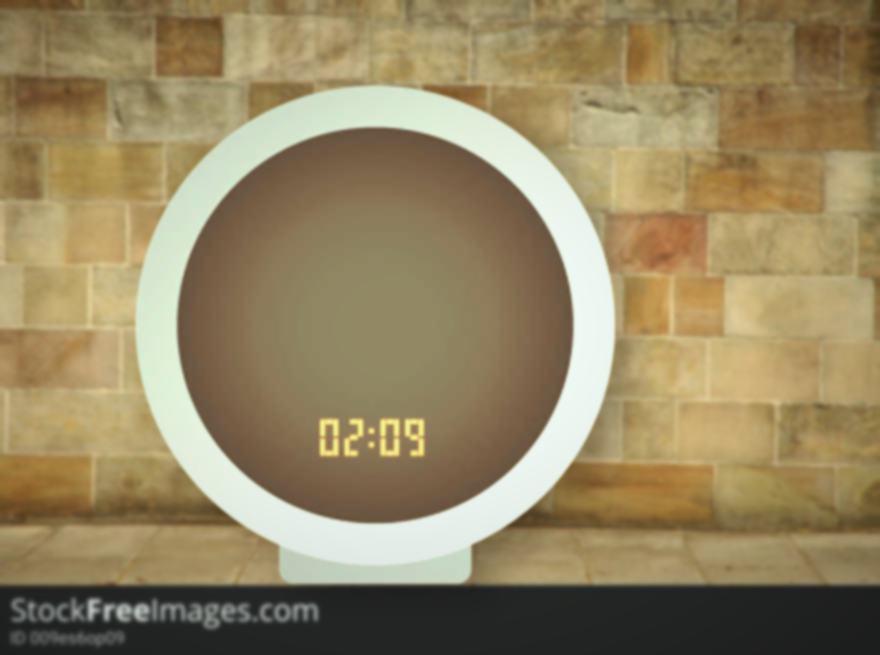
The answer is {"hour": 2, "minute": 9}
